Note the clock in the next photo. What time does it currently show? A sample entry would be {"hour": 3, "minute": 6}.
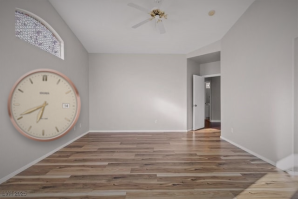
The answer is {"hour": 6, "minute": 41}
